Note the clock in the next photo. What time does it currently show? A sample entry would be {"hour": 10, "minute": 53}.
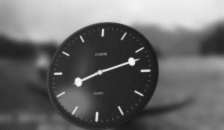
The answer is {"hour": 8, "minute": 12}
